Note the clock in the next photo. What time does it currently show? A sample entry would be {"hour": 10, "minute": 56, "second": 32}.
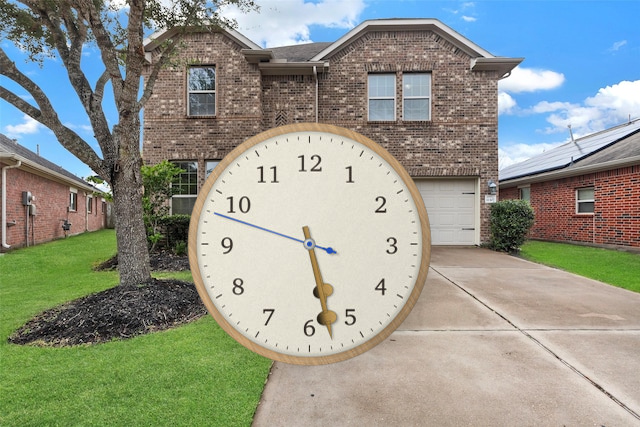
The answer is {"hour": 5, "minute": 27, "second": 48}
